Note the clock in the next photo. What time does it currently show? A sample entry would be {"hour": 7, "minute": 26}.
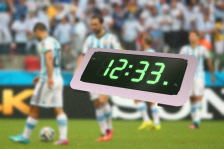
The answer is {"hour": 12, "minute": 33}
